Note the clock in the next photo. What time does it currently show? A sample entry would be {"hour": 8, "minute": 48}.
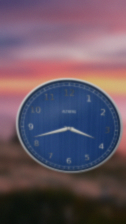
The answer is {"hour": 3, "minute": 42}
